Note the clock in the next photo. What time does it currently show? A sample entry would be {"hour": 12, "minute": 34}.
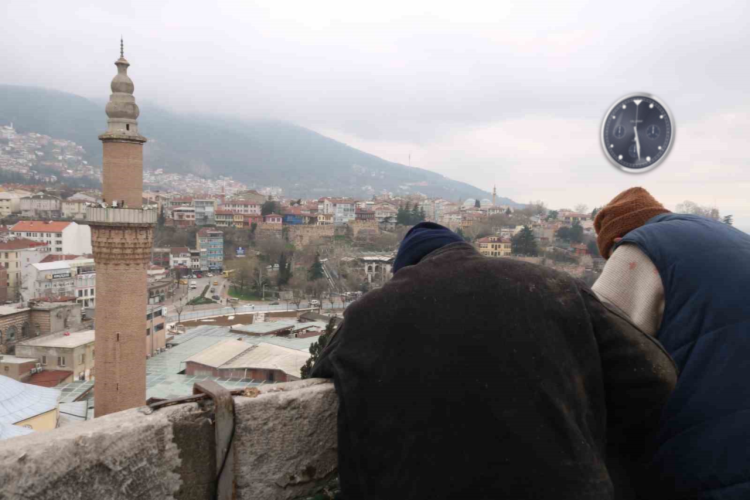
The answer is {"hour": 5, "minute": 28}
